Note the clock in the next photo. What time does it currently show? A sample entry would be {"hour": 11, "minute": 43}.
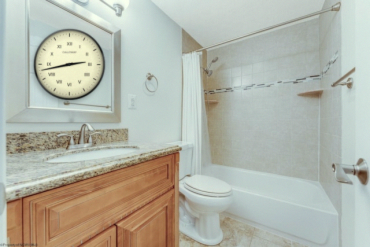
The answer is {"hour": 2, "minute": 43}
